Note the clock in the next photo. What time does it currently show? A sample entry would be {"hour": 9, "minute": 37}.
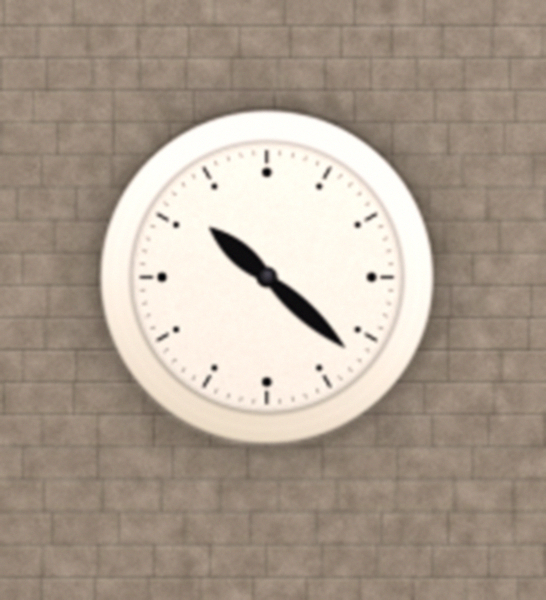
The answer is {"hour": 10, "minute": 22}
